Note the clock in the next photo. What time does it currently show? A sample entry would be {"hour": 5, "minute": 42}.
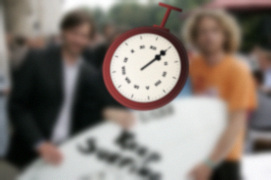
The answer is {"hour": 1, "minute": 5}
